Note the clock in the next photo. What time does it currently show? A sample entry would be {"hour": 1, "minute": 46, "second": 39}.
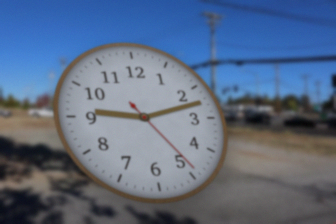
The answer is {"hour": 9, "minute": 12, "second": 24}
